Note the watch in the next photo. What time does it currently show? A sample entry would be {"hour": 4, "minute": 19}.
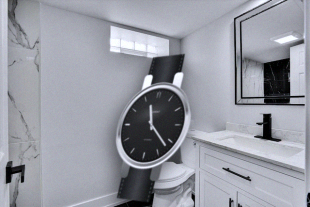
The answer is {"hour": 11, "minute": 22}
